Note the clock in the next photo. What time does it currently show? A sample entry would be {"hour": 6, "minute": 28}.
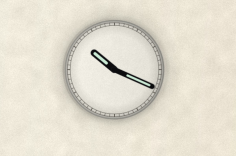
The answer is {"hour": 10, "minute": 19}
